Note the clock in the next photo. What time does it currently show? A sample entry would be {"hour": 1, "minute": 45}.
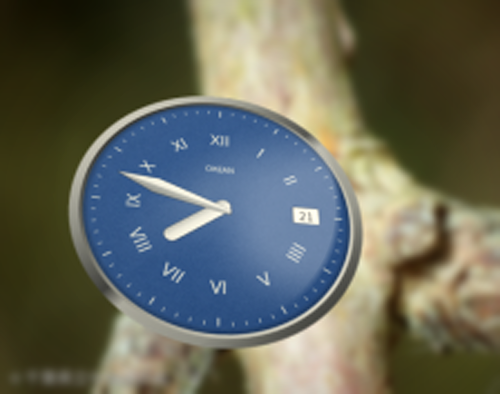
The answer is {"hour": 7, "minute": 48}
